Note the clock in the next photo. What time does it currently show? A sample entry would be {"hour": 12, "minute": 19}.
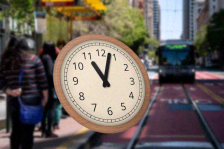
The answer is {"hour": 11, "minute": 3}
